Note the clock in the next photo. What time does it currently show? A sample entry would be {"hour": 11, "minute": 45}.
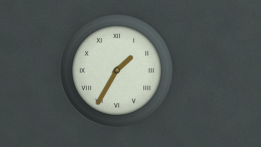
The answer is {"hour": 1, "minute": 35}
